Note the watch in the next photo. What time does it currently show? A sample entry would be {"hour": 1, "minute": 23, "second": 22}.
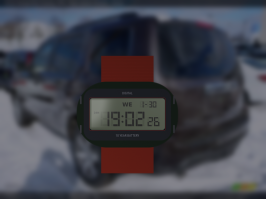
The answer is {"hour": 19, "minute": 2, "second": 26}
